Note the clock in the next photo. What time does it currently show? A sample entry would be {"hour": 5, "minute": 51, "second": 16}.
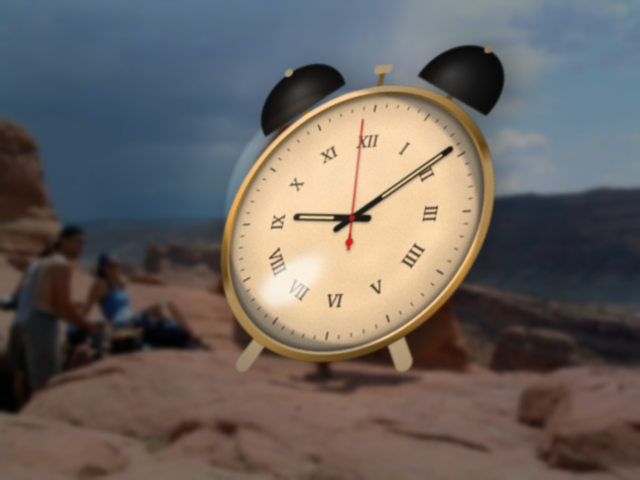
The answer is {"hour": 9, "minute": 8, "second": 59}
